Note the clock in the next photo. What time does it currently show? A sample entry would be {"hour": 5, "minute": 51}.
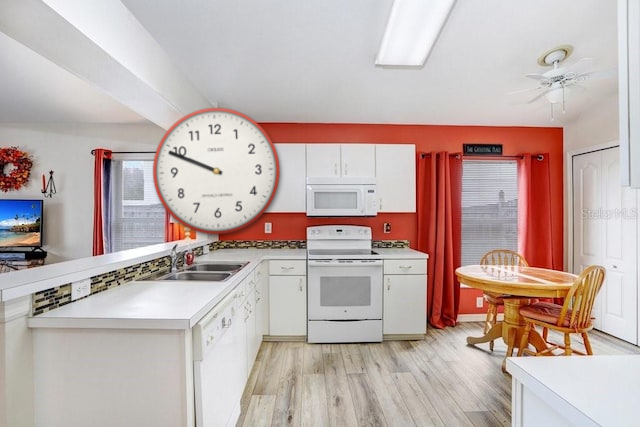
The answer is {"hour": 9, "minute": 49}
